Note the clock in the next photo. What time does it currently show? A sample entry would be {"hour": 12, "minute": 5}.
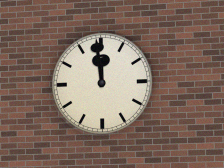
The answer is {"hour": 11, "minute": 59}
